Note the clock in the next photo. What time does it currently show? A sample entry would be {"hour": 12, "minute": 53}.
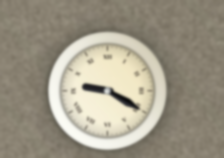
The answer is {"hour": 9, "minute": 20}
